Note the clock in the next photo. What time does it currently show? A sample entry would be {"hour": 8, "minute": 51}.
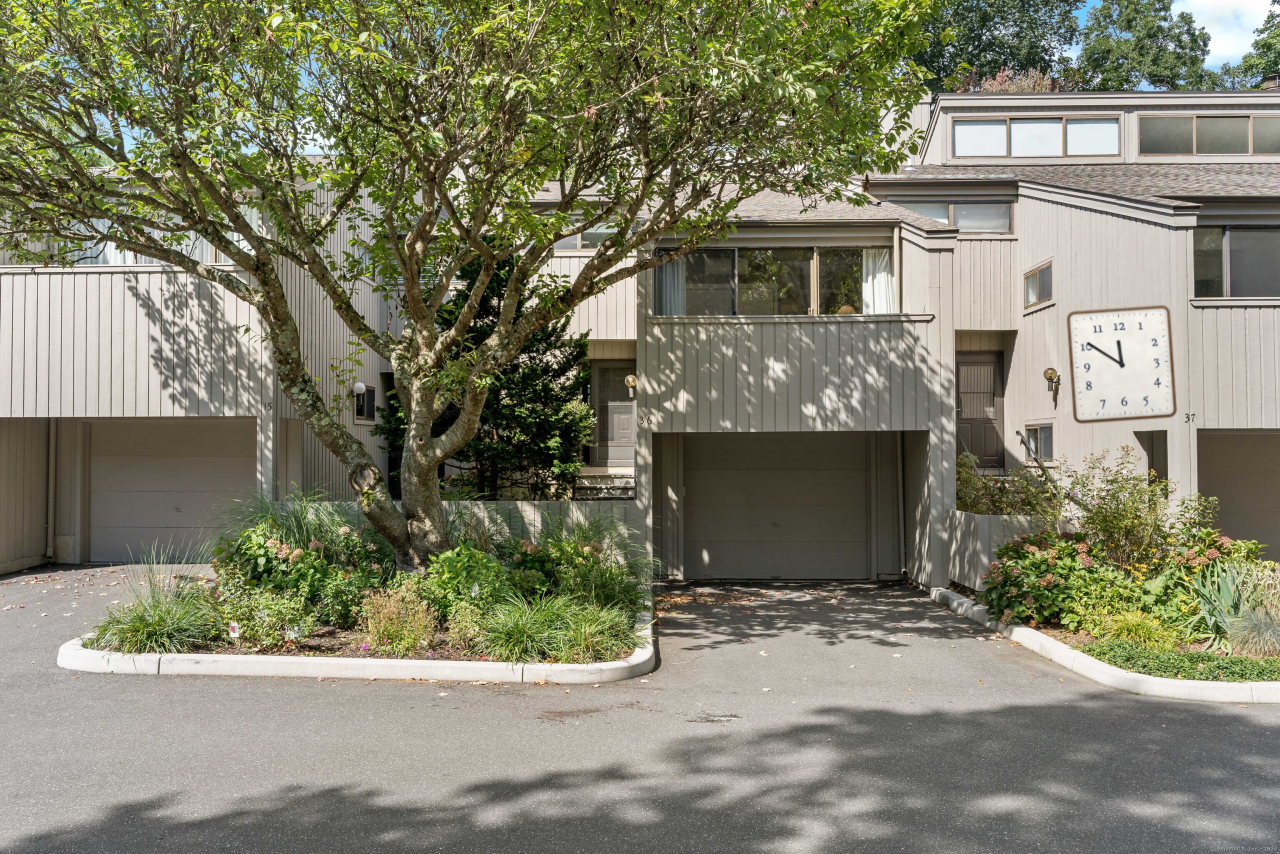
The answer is {"hour": 11, "minute": 51}
